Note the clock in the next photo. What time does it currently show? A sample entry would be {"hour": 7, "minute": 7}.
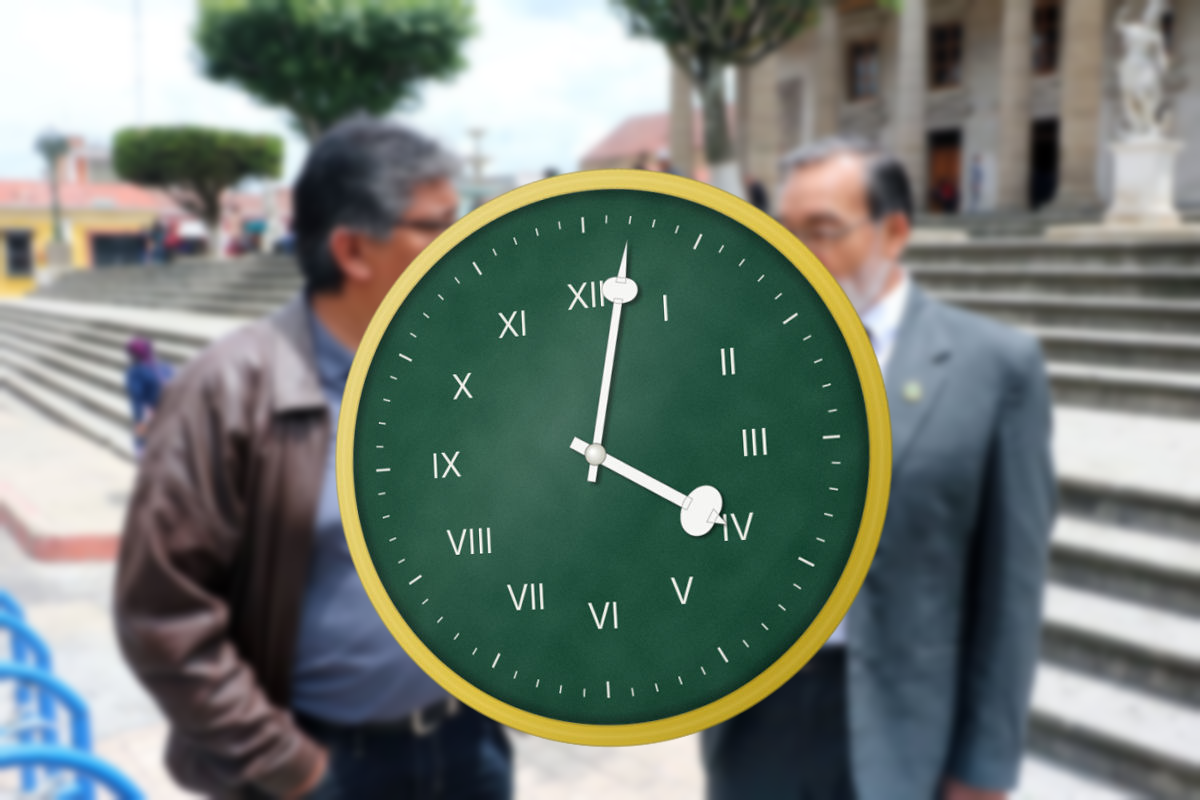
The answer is {"hour": 4, "minute": 2}
